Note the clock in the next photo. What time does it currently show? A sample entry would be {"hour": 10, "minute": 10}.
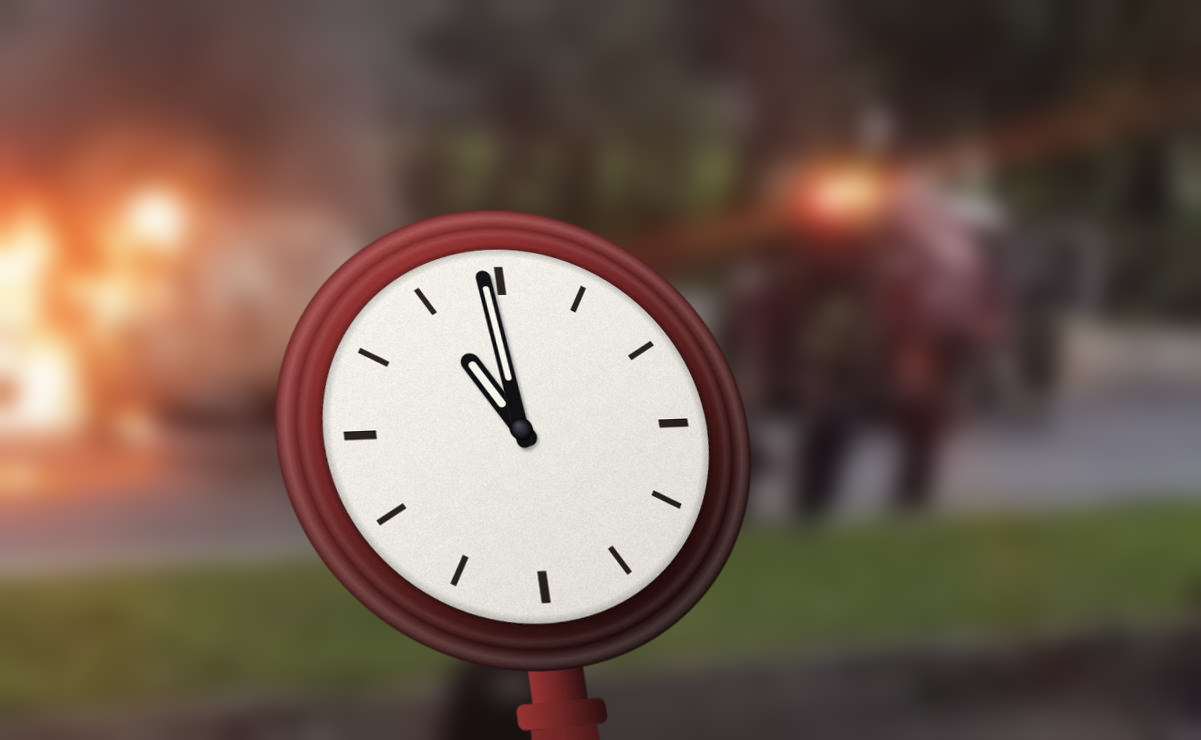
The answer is {"hour": 10, "minute": 59}
